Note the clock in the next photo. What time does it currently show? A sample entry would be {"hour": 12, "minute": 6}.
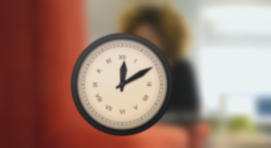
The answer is {"hour": 12, "minute": 10}
